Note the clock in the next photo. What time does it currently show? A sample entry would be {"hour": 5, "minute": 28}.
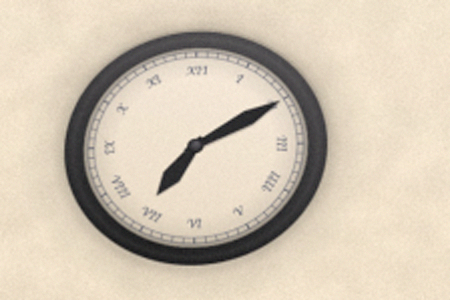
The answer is {"hour": 7, "minute": 10}
